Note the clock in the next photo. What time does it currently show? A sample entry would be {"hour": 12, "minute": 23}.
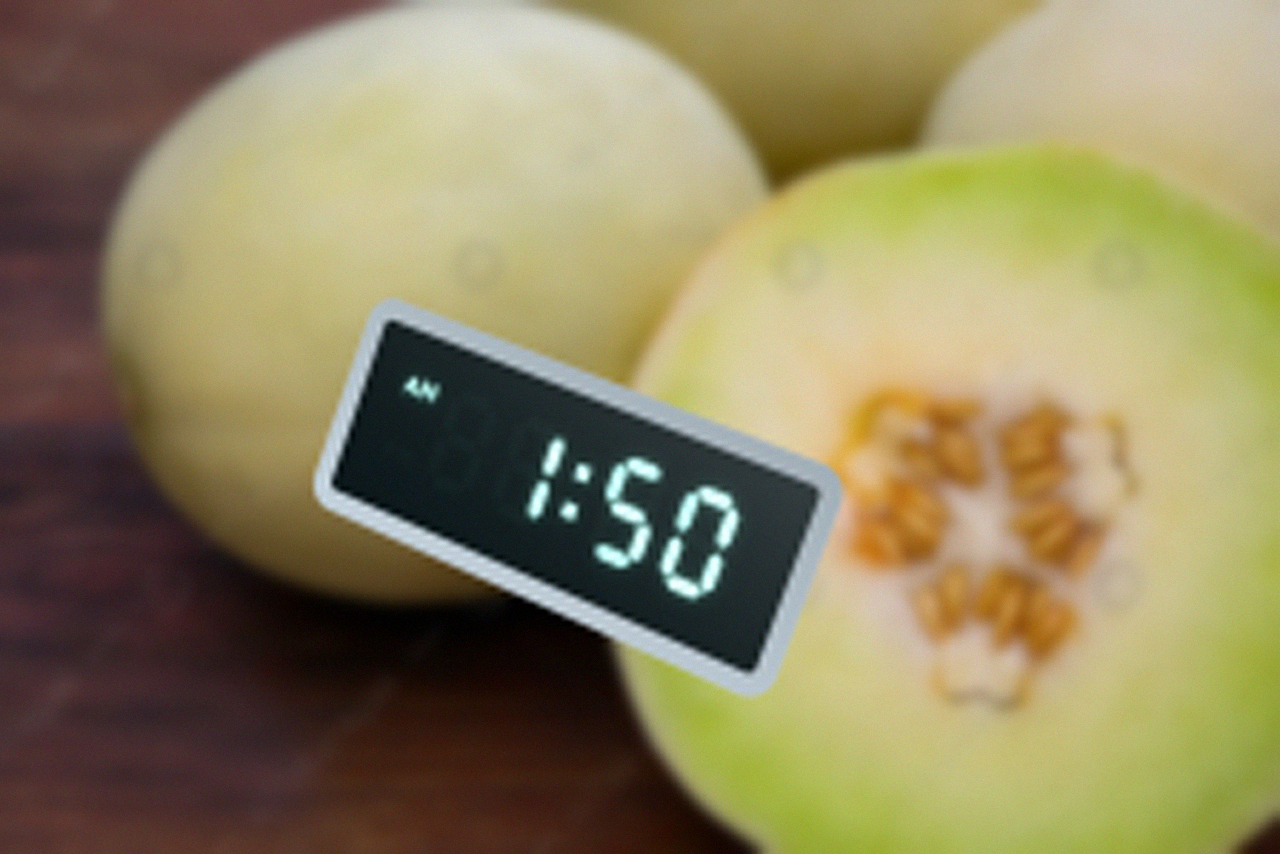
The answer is {"hour": 1, "minute": 50}
